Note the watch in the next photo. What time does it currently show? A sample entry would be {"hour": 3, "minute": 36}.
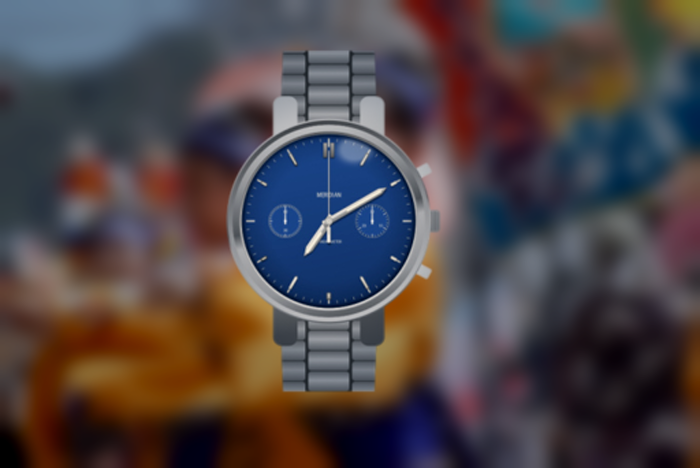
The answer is {"hour": 7, "minute": 10}
